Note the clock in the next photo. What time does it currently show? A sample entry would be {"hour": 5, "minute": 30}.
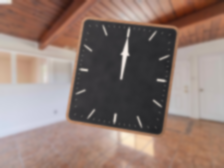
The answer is {"hour": 12, "minute": 0}
